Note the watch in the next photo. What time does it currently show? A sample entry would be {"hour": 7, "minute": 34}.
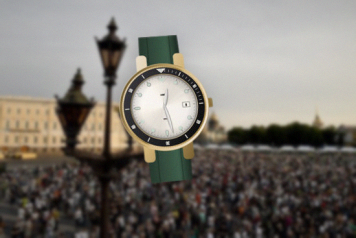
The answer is {"hour": 12, "minute": 28}
